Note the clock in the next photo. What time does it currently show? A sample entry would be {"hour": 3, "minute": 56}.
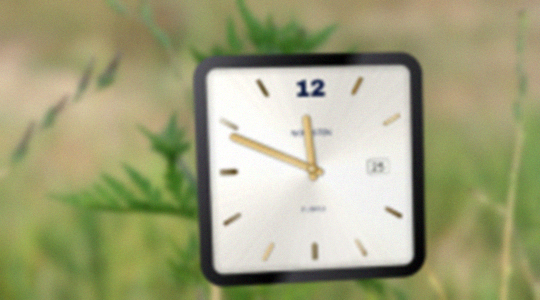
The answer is {"hour": 11, "minute": 49}
